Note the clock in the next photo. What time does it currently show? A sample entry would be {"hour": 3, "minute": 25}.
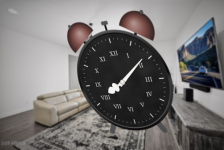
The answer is {"hour": 8, "minute": 9}
